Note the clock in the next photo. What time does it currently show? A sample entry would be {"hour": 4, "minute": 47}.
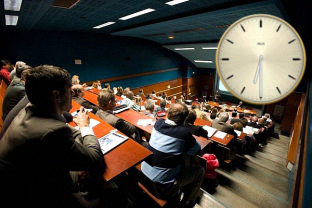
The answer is {"hour": 6, "minute": 30}
